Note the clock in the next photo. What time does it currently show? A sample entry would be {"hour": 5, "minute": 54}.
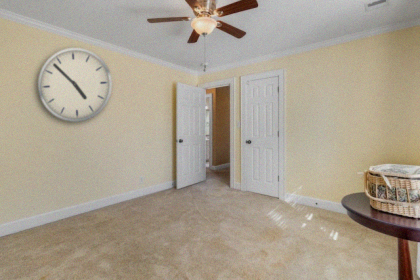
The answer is {"hour": 4, "minute": 53}
